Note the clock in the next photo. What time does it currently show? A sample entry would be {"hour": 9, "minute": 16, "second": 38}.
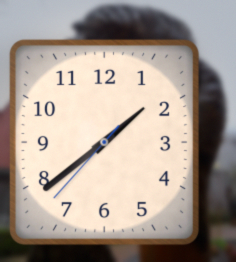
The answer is {"hour": 1, "minute": 38, "second": 37}
